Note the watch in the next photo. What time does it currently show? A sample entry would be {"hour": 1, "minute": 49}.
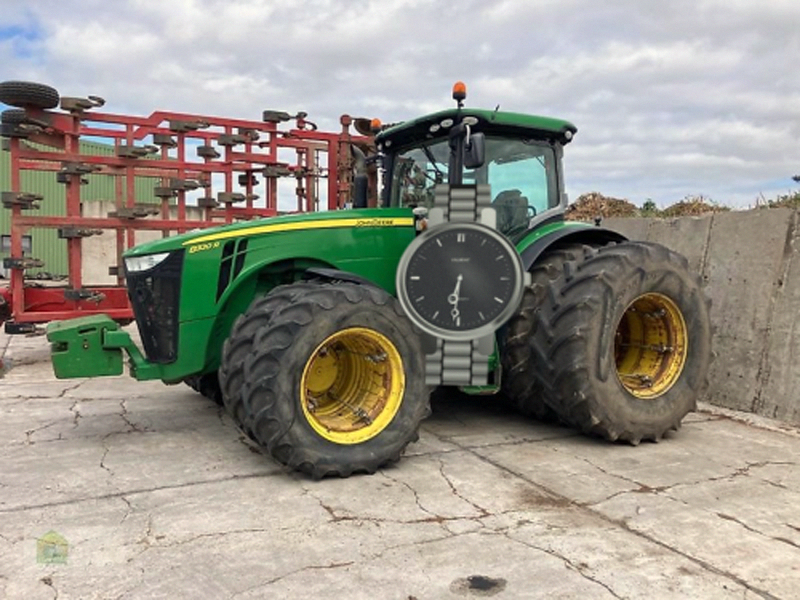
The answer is {"hour": 6, "minute": 31}
